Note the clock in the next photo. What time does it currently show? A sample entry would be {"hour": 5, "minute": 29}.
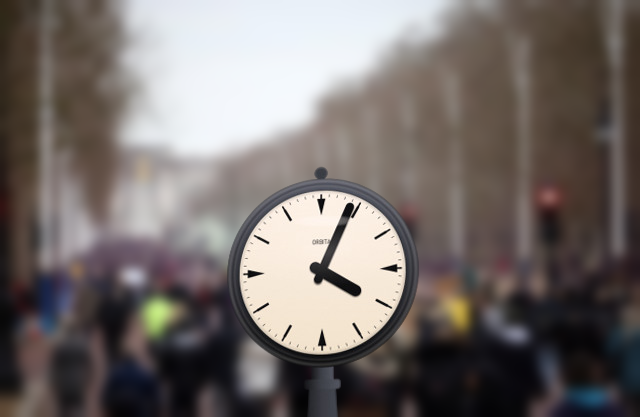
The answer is {"hour": 4, "minute": 4}
